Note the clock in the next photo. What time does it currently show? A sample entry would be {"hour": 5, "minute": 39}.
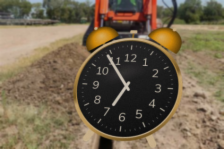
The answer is {"hour": 6, "minute": 54}
